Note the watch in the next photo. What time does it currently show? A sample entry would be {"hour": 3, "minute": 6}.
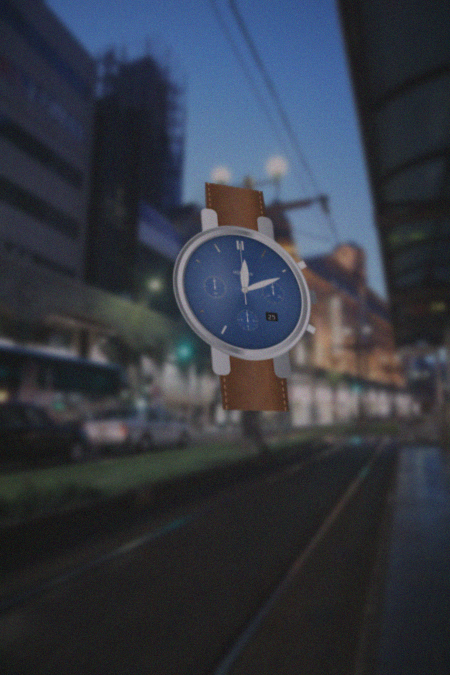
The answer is {"hour": 12, "minute": 11}
